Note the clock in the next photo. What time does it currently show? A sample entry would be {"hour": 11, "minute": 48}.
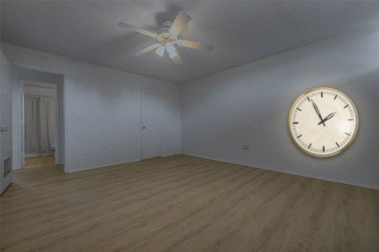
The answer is {"hour": 1, "minute": 56}
